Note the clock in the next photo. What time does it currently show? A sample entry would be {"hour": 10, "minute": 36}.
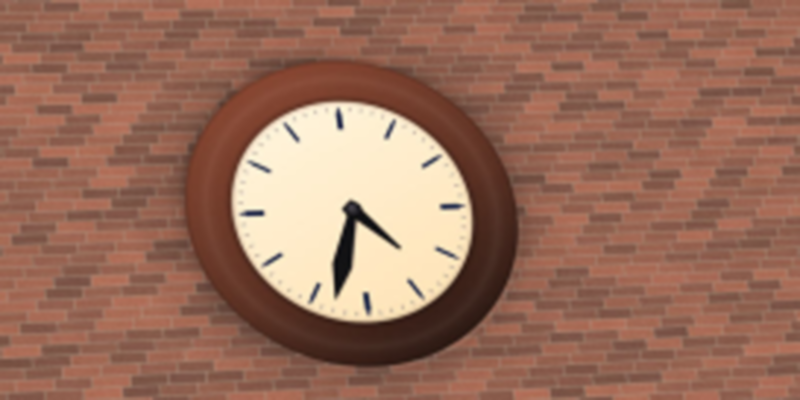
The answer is {"hour": 4, "minute": 33}
